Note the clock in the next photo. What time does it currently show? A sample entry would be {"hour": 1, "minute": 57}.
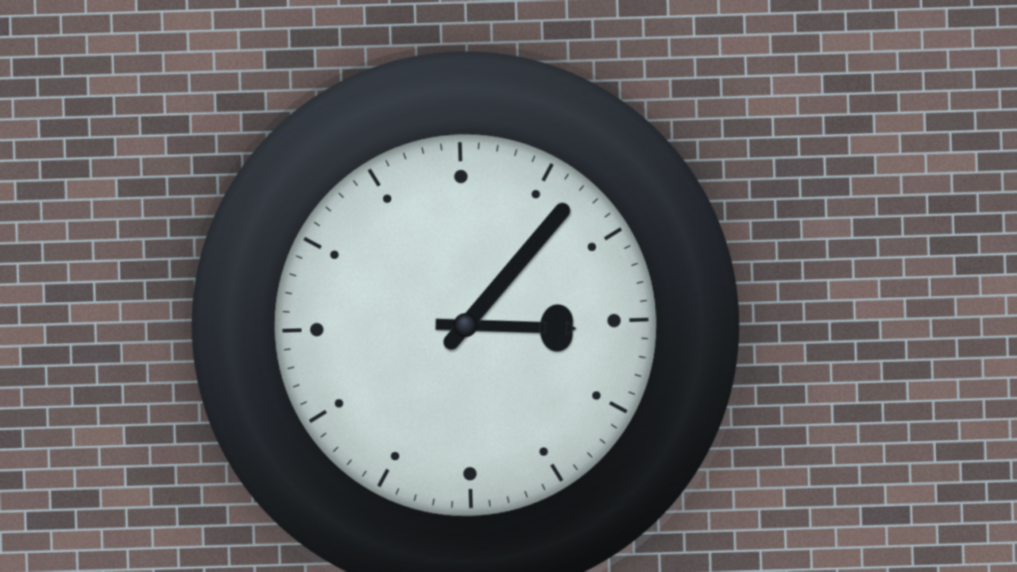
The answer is {"hour": 3, "minute": 7}
